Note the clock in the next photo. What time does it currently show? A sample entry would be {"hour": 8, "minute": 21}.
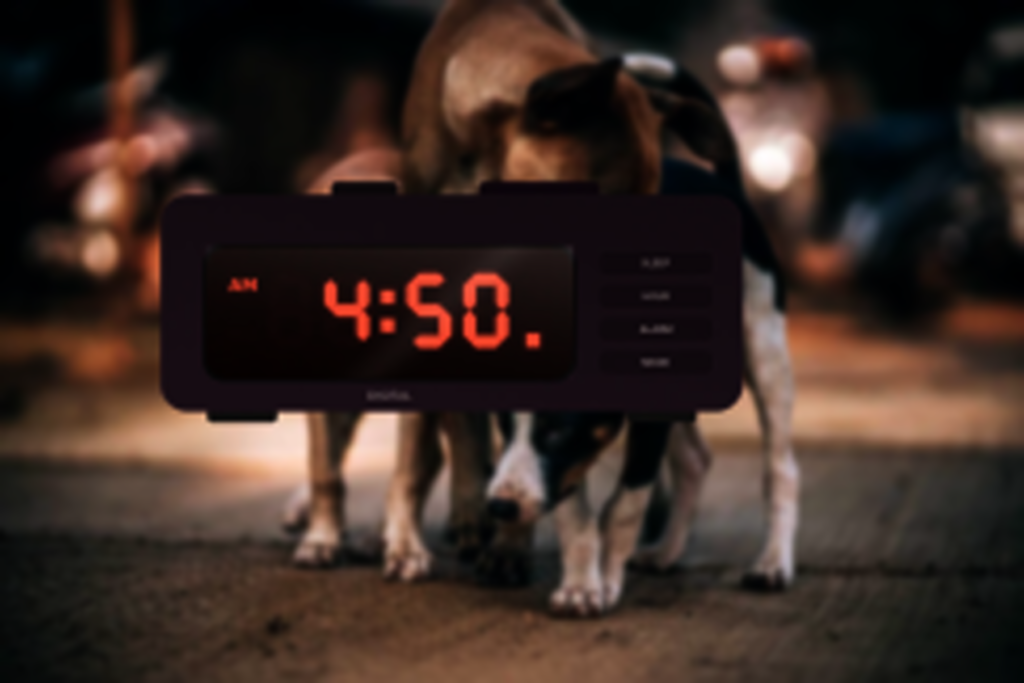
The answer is {"hour": 4, "minute": 50}
